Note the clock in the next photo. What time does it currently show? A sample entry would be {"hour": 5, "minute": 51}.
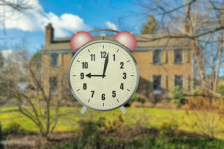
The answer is {"hour": 9, "minute": 2}
